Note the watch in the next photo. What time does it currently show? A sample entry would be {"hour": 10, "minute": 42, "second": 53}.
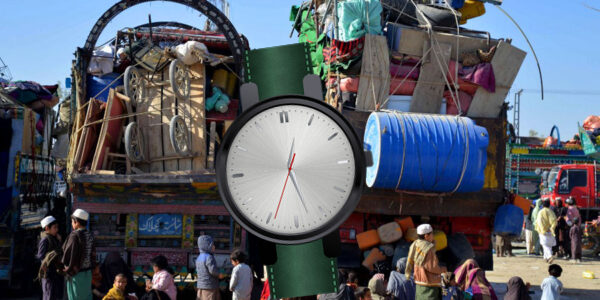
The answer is {"hour": 12, "minute": 27, "second": 34}
